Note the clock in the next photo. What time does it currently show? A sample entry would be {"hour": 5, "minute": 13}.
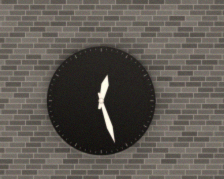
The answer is {"hour": 12, "minute": 27}
